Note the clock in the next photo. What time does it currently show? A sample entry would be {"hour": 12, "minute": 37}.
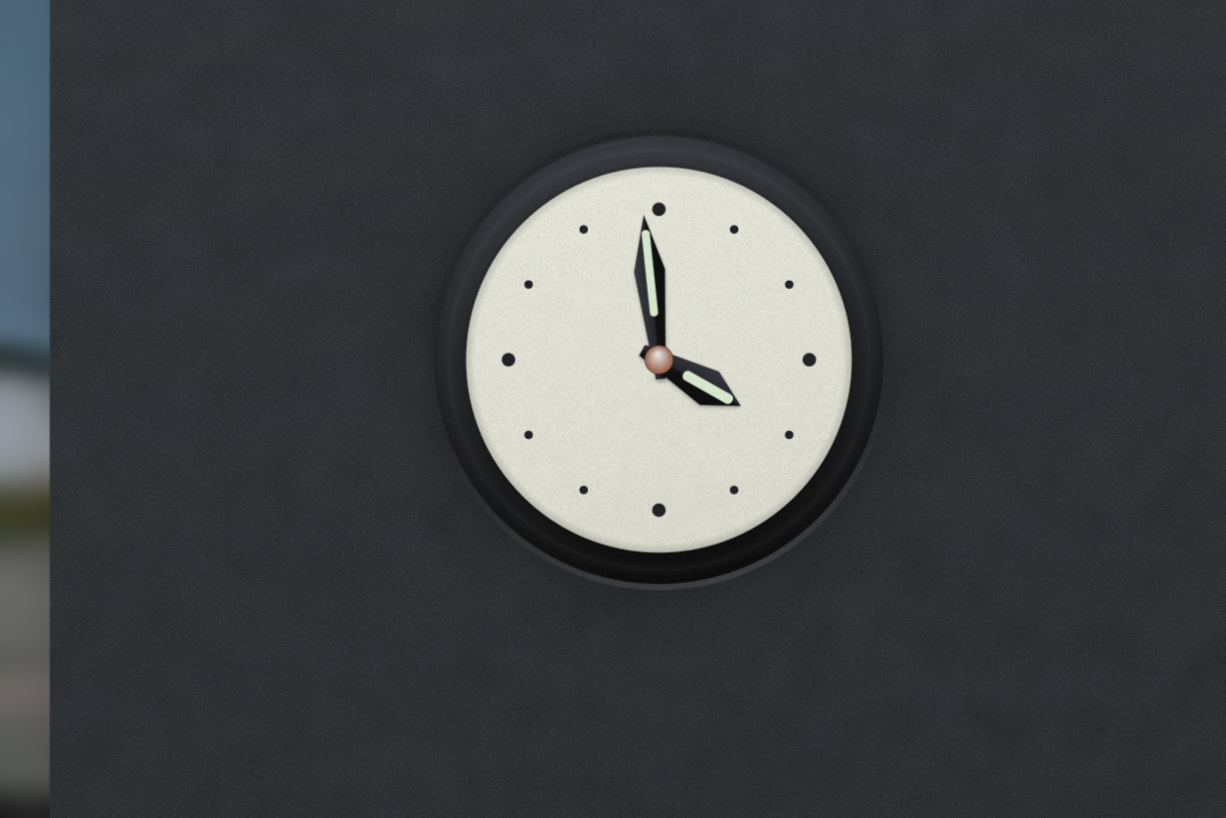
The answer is {"hour": 3, "minute": 59}
